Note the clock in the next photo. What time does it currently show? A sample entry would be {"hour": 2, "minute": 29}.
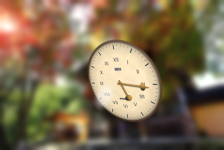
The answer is {"hour": 5, "minute": 16}
